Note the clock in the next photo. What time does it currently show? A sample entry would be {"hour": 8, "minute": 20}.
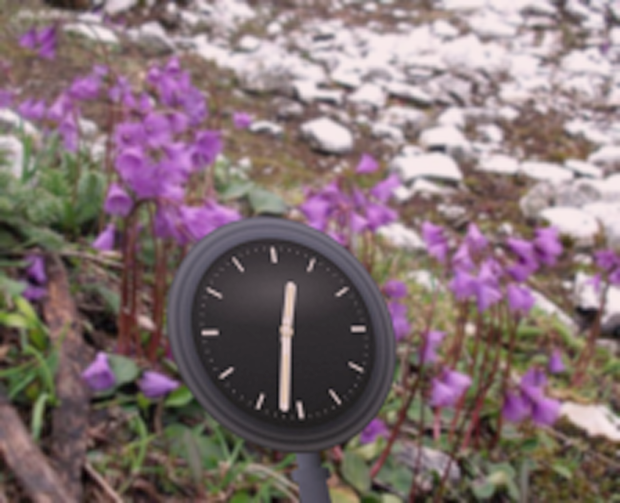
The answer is {"hour": 12, "minute": 32}
